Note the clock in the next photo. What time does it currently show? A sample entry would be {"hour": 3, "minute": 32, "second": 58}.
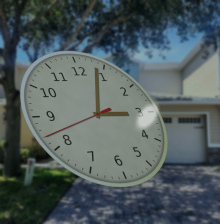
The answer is {"hour": 3, "minute": 3, "second": 42}
